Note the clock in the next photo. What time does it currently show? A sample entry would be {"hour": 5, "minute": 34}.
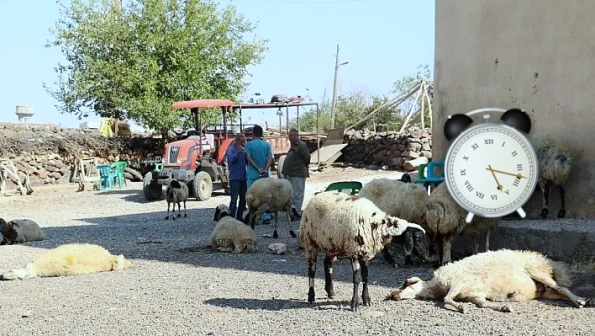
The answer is {"hour": 5, "minute": 18}
